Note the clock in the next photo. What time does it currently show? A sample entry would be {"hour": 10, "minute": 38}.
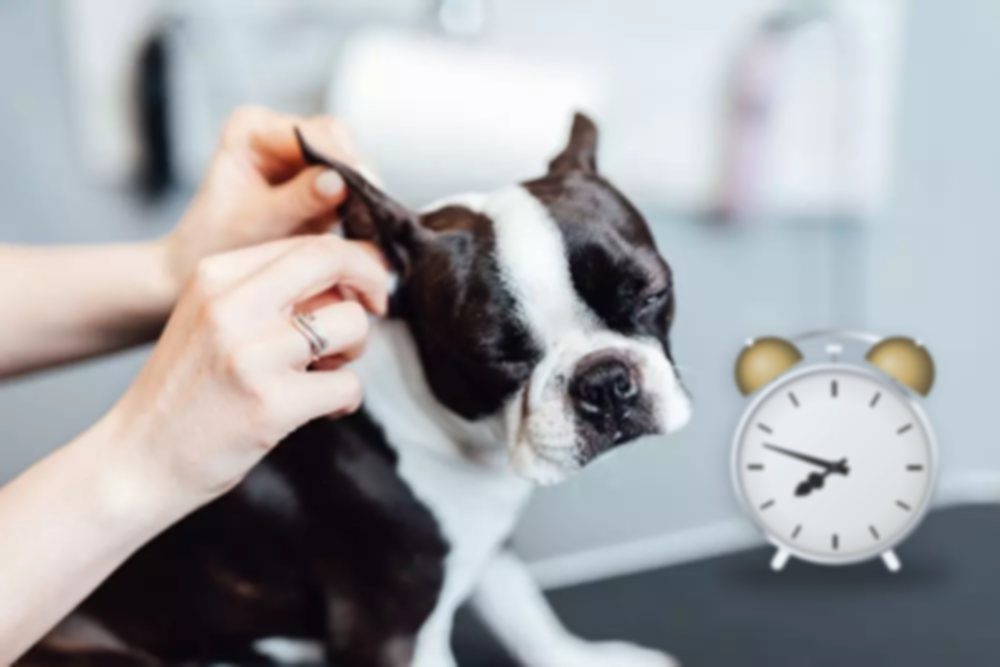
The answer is {"hour": 7, "minute": 48}
